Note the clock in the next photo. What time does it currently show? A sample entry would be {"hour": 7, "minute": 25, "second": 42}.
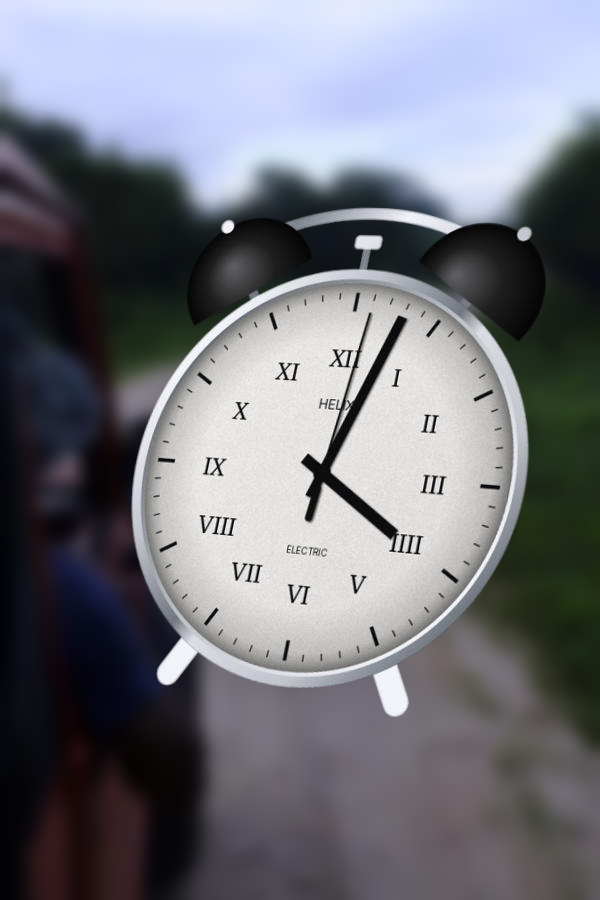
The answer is {"hour": 4, "minute": 3, "second": 1}
